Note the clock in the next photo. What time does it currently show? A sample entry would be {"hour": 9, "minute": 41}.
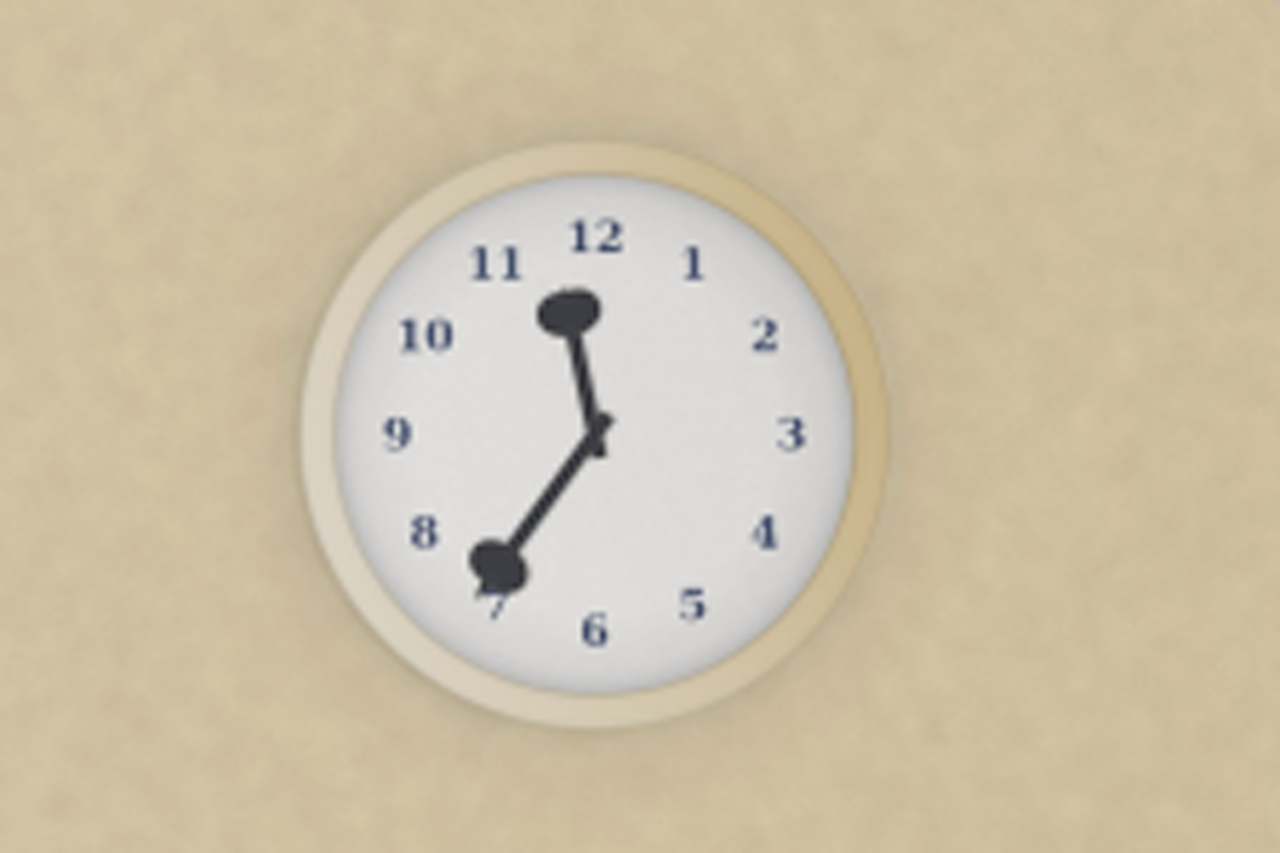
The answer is {"hour": 11, "minute": 36}
